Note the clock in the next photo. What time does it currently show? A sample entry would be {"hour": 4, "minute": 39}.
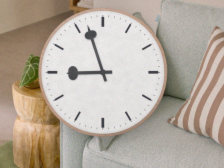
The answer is {"hour": 8, "minute": 57}
